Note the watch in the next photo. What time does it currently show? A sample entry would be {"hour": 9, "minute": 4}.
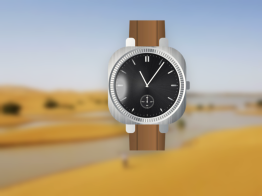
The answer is {"hour": 11, "minute": 6}
